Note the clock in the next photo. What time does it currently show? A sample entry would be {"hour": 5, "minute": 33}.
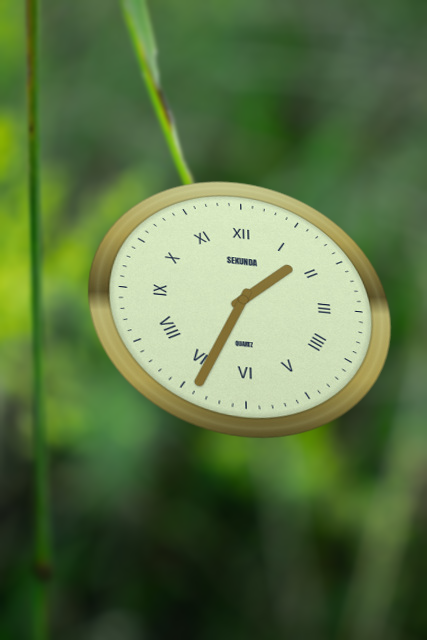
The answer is {"hour": 1, "minute": 34}
